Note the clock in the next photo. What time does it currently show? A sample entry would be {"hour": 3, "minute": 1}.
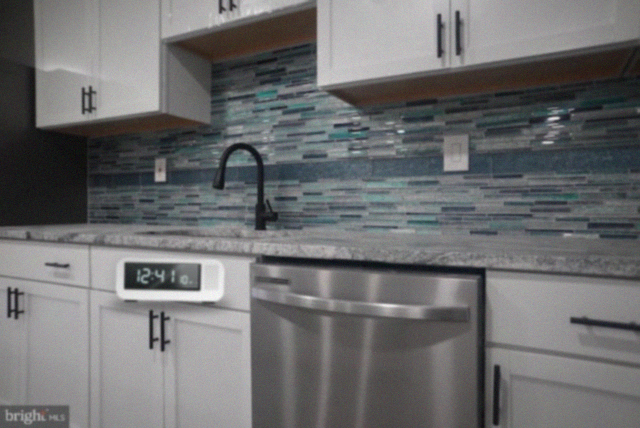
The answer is {"hour": 12, "minute": 41}
